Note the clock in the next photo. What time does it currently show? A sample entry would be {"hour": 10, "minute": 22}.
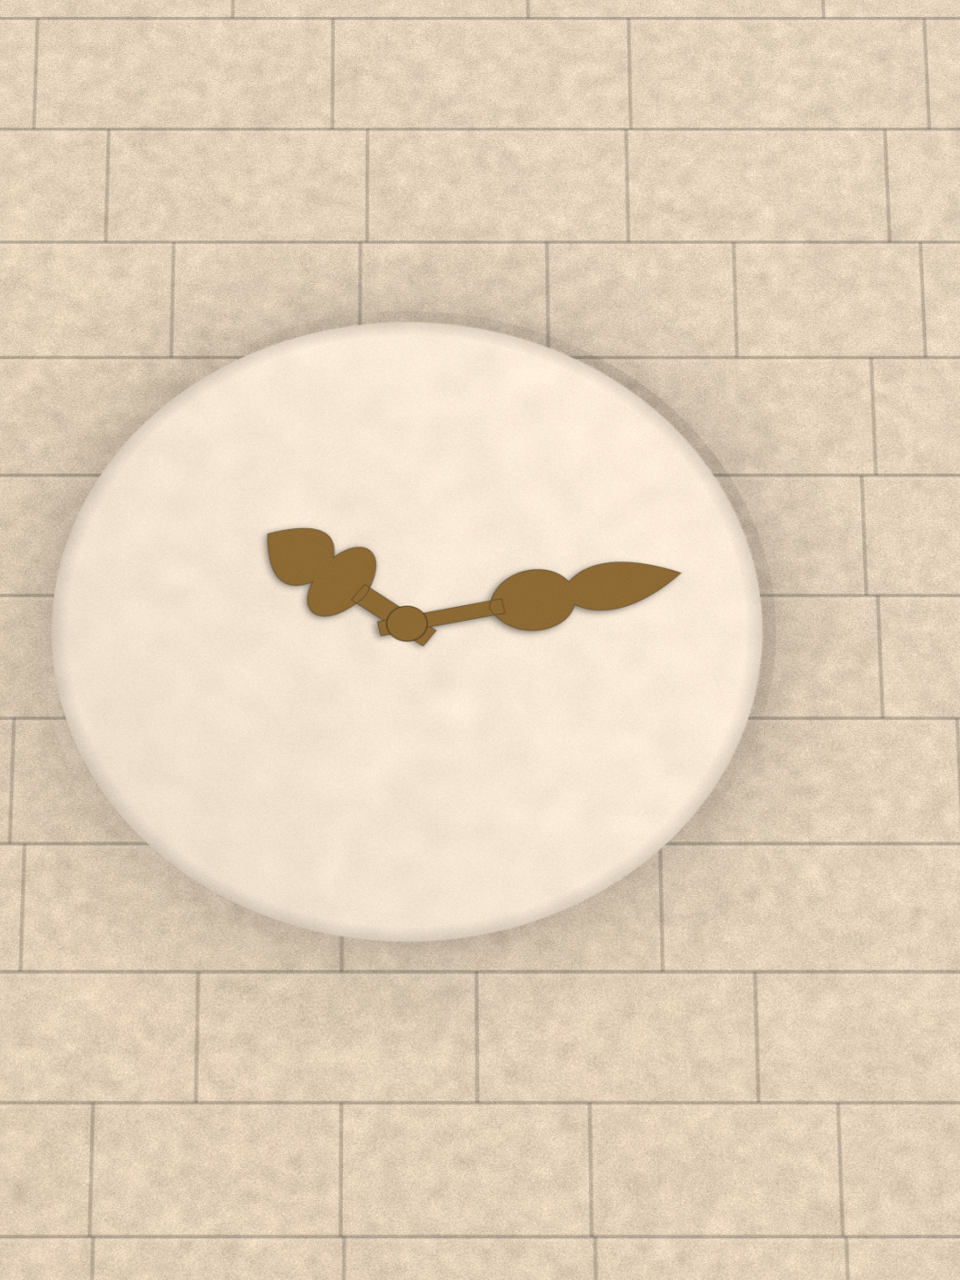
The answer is {"hour": 10, "minute": 13}
